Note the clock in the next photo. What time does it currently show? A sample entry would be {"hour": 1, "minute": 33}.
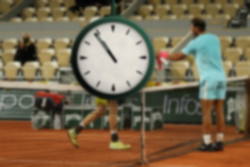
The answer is {"hour": 10, "minute": 54}
